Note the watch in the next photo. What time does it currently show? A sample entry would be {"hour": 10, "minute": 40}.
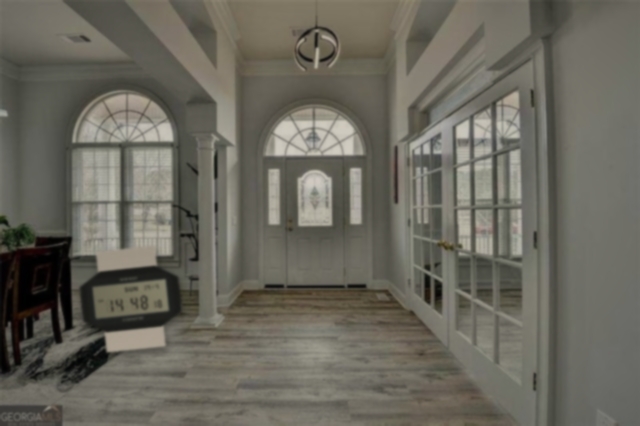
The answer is {"hour": 14, "minute": 48}
